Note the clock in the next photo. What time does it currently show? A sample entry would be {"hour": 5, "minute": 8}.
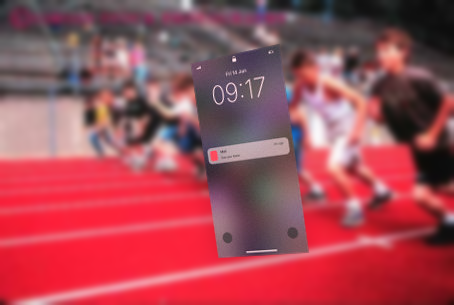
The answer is {"hour": 9, "minute": 17}
